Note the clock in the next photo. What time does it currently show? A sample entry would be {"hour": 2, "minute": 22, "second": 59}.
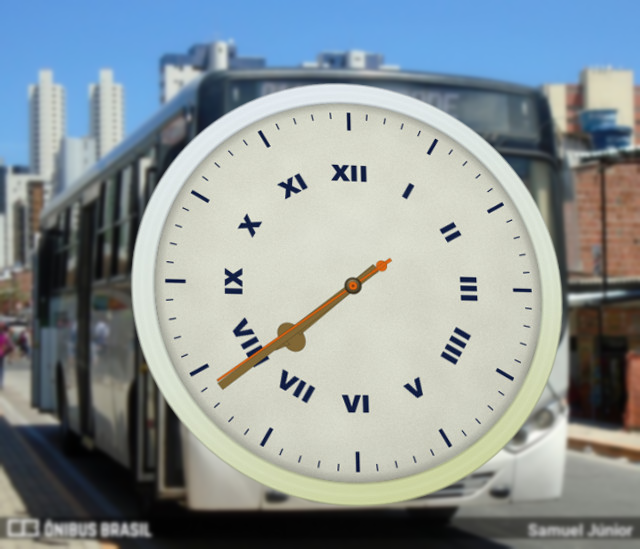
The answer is {"hour": 7, "minute": 38, "second": 39}
